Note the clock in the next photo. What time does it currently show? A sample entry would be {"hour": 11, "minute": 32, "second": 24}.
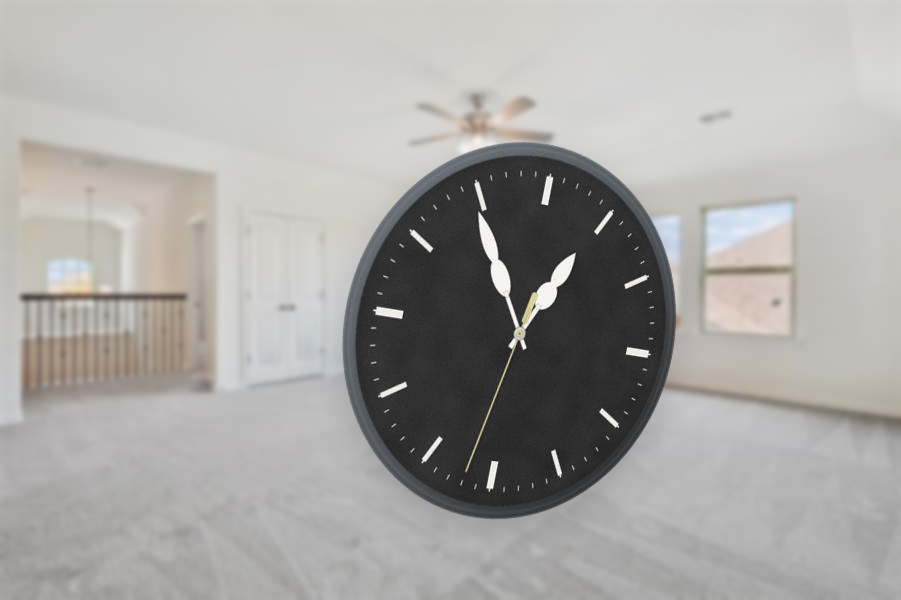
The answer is {"hour": 12, "minute": 54, "second": 32}
